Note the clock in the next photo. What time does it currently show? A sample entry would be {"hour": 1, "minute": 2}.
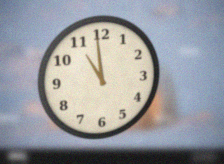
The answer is {"hour": 10, "minute": 59}
